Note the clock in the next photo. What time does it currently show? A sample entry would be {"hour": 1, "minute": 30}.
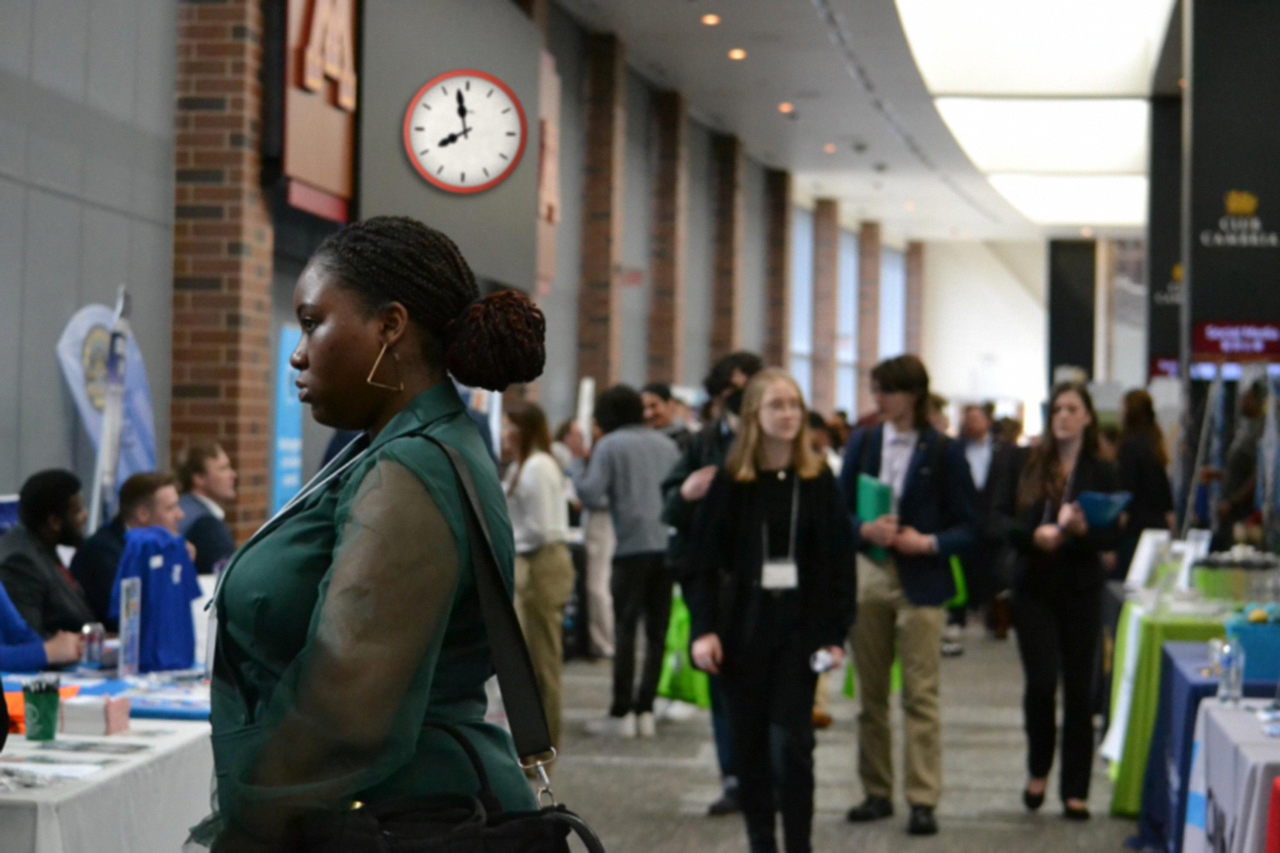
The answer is {"hour": 7, "minute": 58}
